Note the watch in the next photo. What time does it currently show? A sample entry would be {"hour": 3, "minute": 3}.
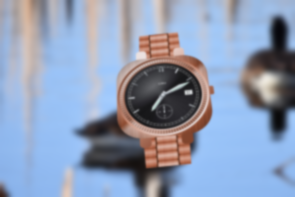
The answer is {"hour": 7, "minute": 11}
